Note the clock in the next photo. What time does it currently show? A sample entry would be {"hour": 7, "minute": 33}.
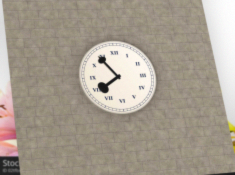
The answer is {"hour": 7, "minute": 54}
